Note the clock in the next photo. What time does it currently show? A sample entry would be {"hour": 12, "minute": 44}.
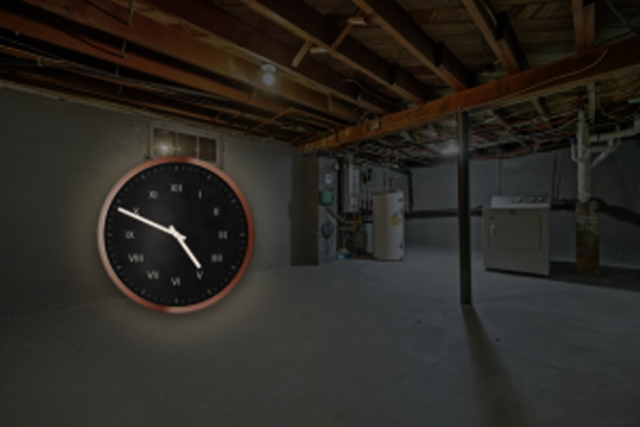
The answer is {"hour": 4, "minute": 49}
